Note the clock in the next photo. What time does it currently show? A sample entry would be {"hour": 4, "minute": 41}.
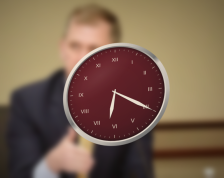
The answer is {"hour": 6, "minute": 20}
